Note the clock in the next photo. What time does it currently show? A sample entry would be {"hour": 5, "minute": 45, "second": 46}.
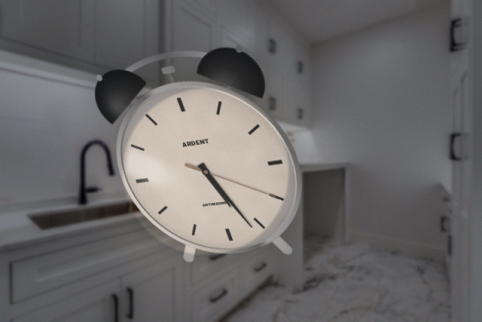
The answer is {"hour": 5, "minute": 26, "second": 20}
